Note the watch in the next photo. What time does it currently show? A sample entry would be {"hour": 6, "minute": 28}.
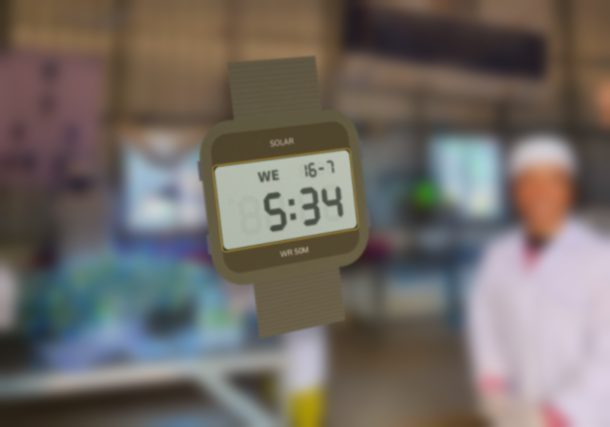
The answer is {"hour": 5, "minute": 34}
